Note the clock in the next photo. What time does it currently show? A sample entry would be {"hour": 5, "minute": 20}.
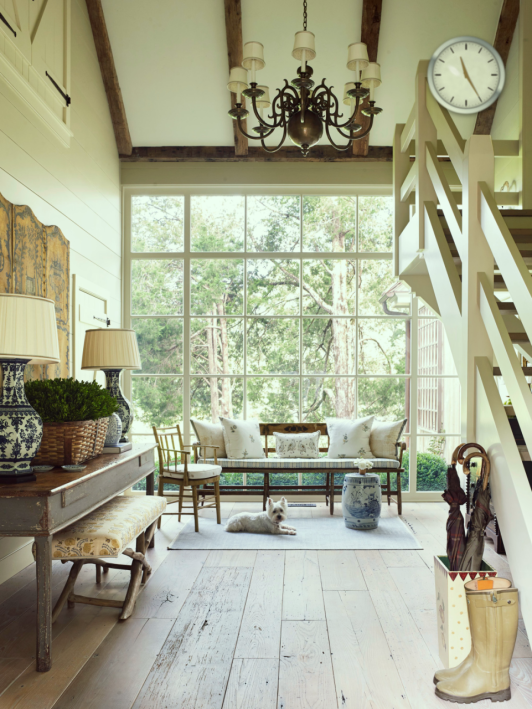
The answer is {"hour": 11, "minute": 25}
